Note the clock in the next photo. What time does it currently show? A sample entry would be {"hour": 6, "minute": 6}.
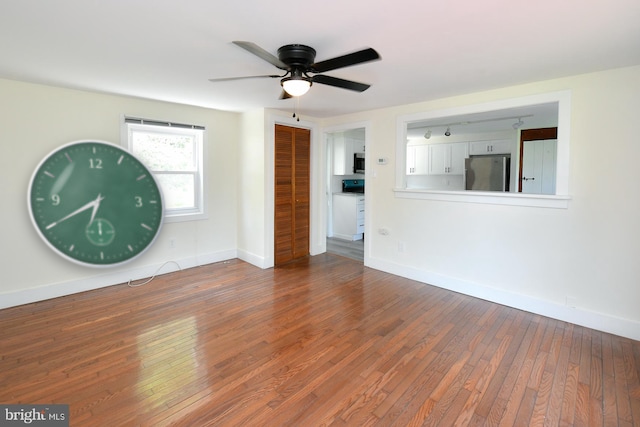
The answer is {"hour": 6, "minute": 40}
